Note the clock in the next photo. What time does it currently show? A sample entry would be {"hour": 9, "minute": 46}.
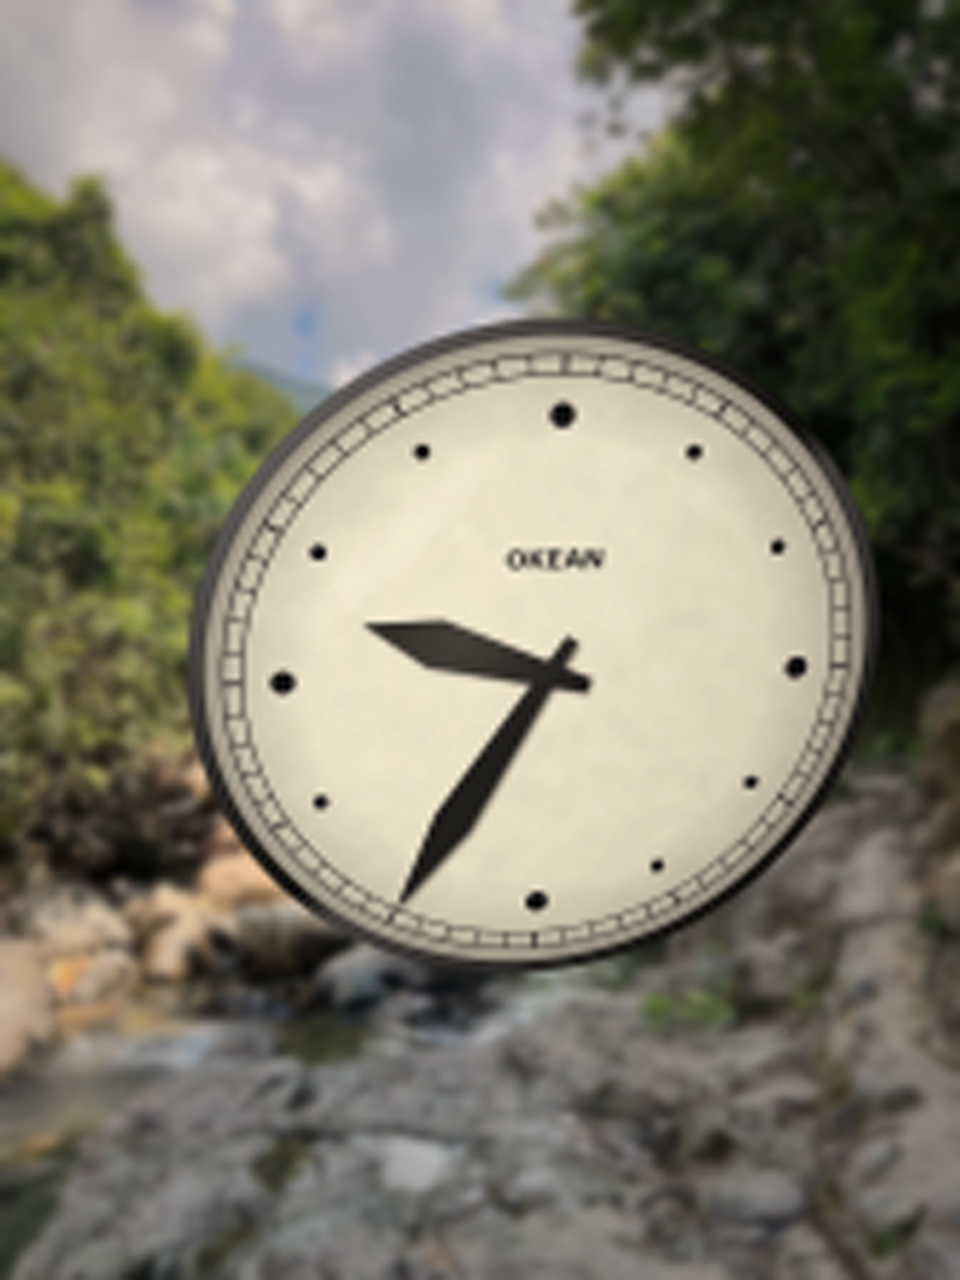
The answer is {"hour": 9, "minute": 35}
